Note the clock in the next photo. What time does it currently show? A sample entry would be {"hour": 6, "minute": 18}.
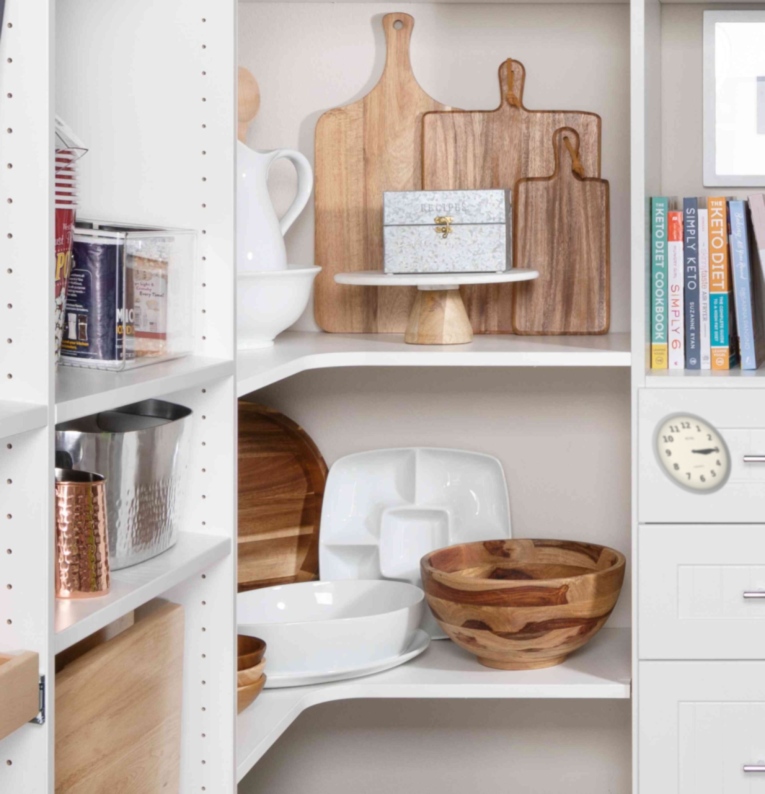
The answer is {"hour": 3, "minute": 15}
